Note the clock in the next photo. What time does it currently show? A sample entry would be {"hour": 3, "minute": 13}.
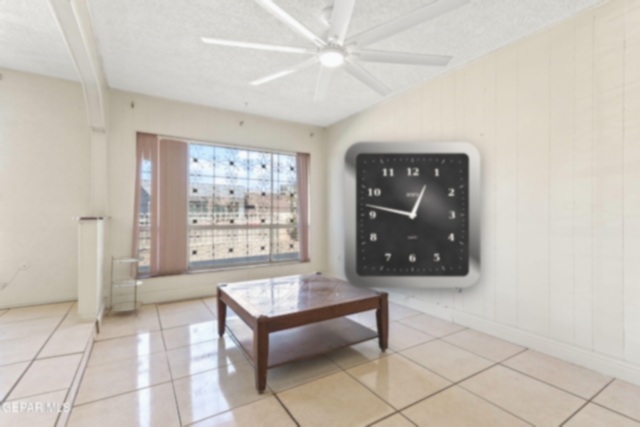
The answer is {"hour": 12, "minute": 47}
